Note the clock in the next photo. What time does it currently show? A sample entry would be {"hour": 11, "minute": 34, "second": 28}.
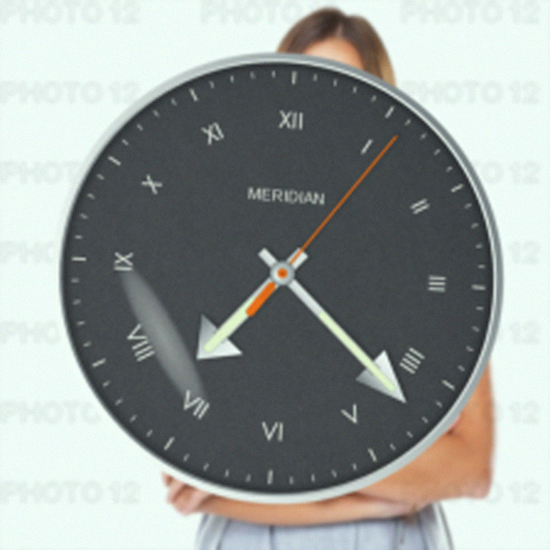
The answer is {"hour": 7, "minute": 22, "second": 6}
